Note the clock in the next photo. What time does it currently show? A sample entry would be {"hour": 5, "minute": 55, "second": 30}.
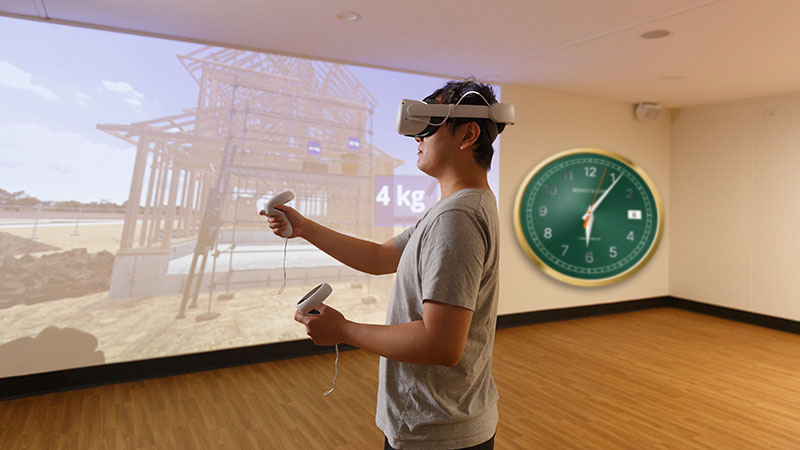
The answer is {"hour": 6, "minute": 6, "second": 3}
